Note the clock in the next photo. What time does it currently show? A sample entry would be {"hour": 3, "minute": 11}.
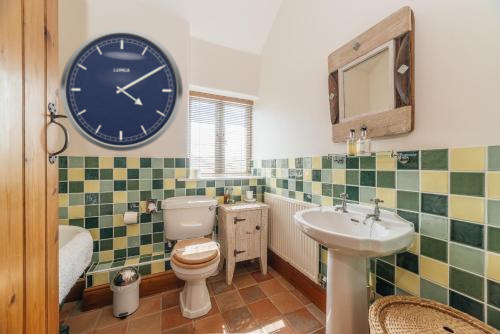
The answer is {"hour": 4, "minute": 10}
